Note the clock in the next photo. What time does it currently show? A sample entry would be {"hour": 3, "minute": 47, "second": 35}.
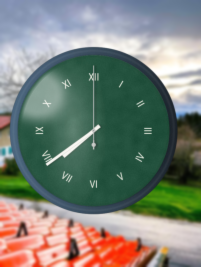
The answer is {"hour": 7, "minute": 39, "second": 0}
